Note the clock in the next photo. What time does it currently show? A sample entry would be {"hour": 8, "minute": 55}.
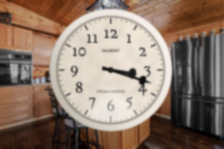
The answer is {"hour": 3, "minute": 18}
